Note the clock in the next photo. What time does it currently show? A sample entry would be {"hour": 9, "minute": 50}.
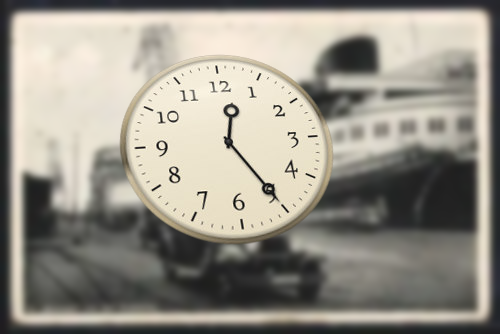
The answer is {"hour": 12, "minute": 25}
